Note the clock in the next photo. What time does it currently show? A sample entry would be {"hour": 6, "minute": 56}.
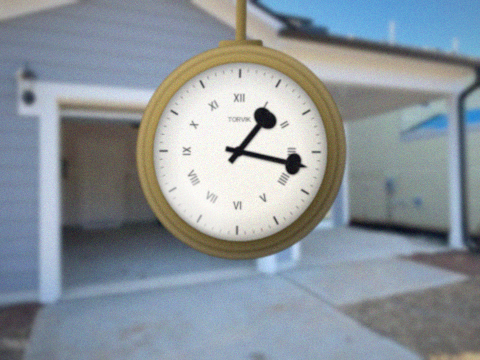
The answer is {"hour": 1, "minute": 17}
